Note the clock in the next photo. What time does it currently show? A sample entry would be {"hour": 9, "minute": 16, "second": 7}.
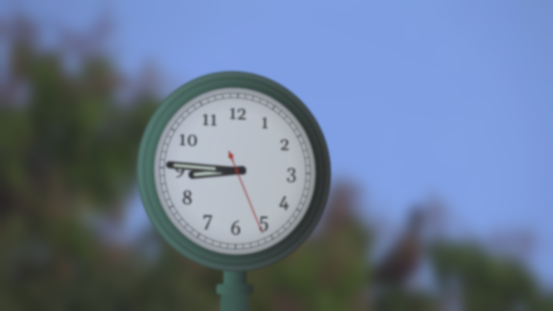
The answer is {"hour": 8, "minute": 45, "second": 26}
